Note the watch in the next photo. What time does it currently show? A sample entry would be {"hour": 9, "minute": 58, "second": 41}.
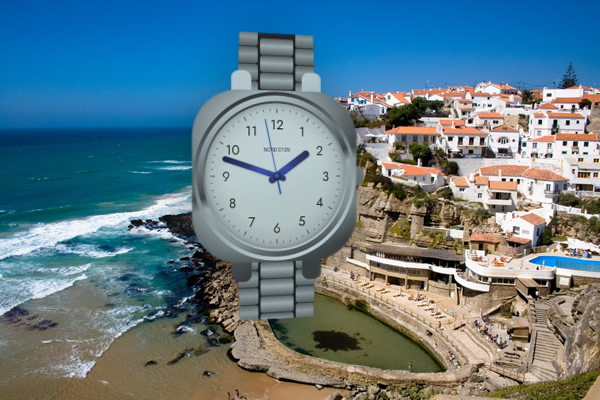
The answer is {"hour": 1, "minute": 47, "second": 58}
